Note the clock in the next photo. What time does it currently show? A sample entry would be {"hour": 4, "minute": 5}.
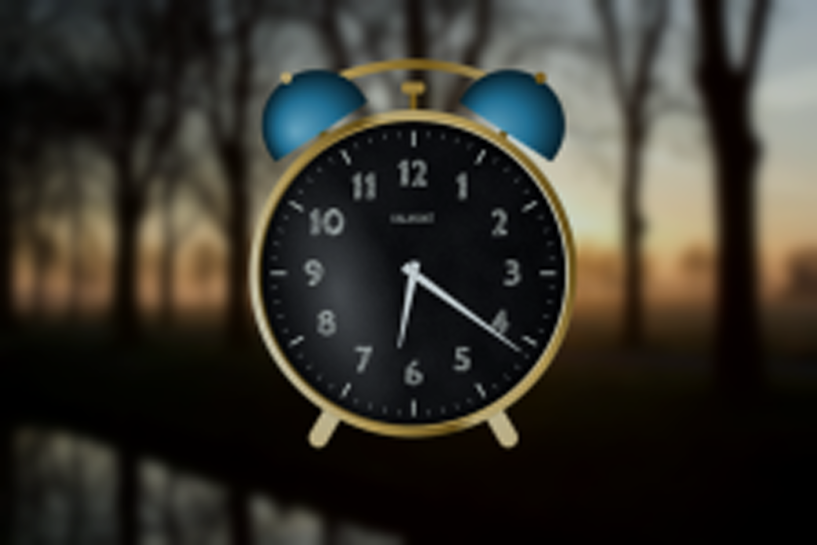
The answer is {"hour": 6, "minute": 21}
